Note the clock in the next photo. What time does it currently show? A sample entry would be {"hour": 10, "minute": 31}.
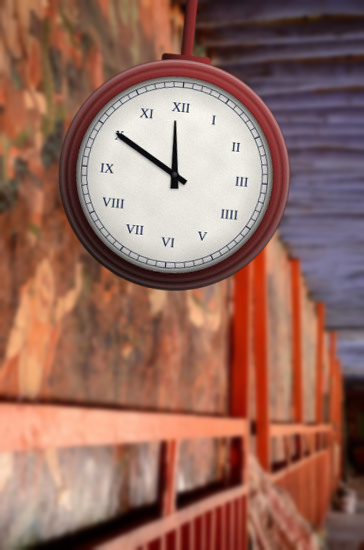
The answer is {"hour": 11, "minute": 50}
